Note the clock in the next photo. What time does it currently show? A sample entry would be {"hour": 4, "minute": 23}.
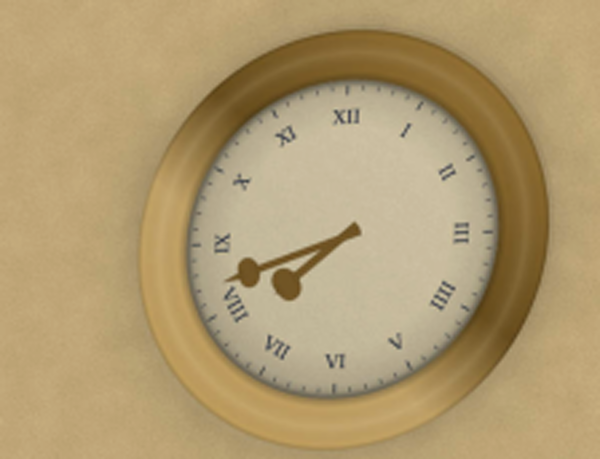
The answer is {"hour": 7, "minute": 42}
